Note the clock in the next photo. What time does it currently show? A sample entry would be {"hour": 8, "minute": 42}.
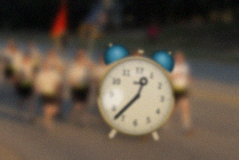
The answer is {"hour": 12, "minute": 37}
